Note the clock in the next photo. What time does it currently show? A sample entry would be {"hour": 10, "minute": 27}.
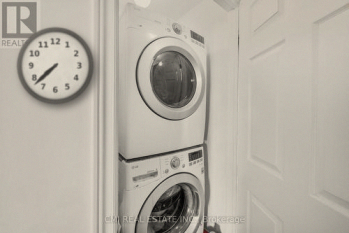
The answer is {"hour": 7, "minute": 38}
